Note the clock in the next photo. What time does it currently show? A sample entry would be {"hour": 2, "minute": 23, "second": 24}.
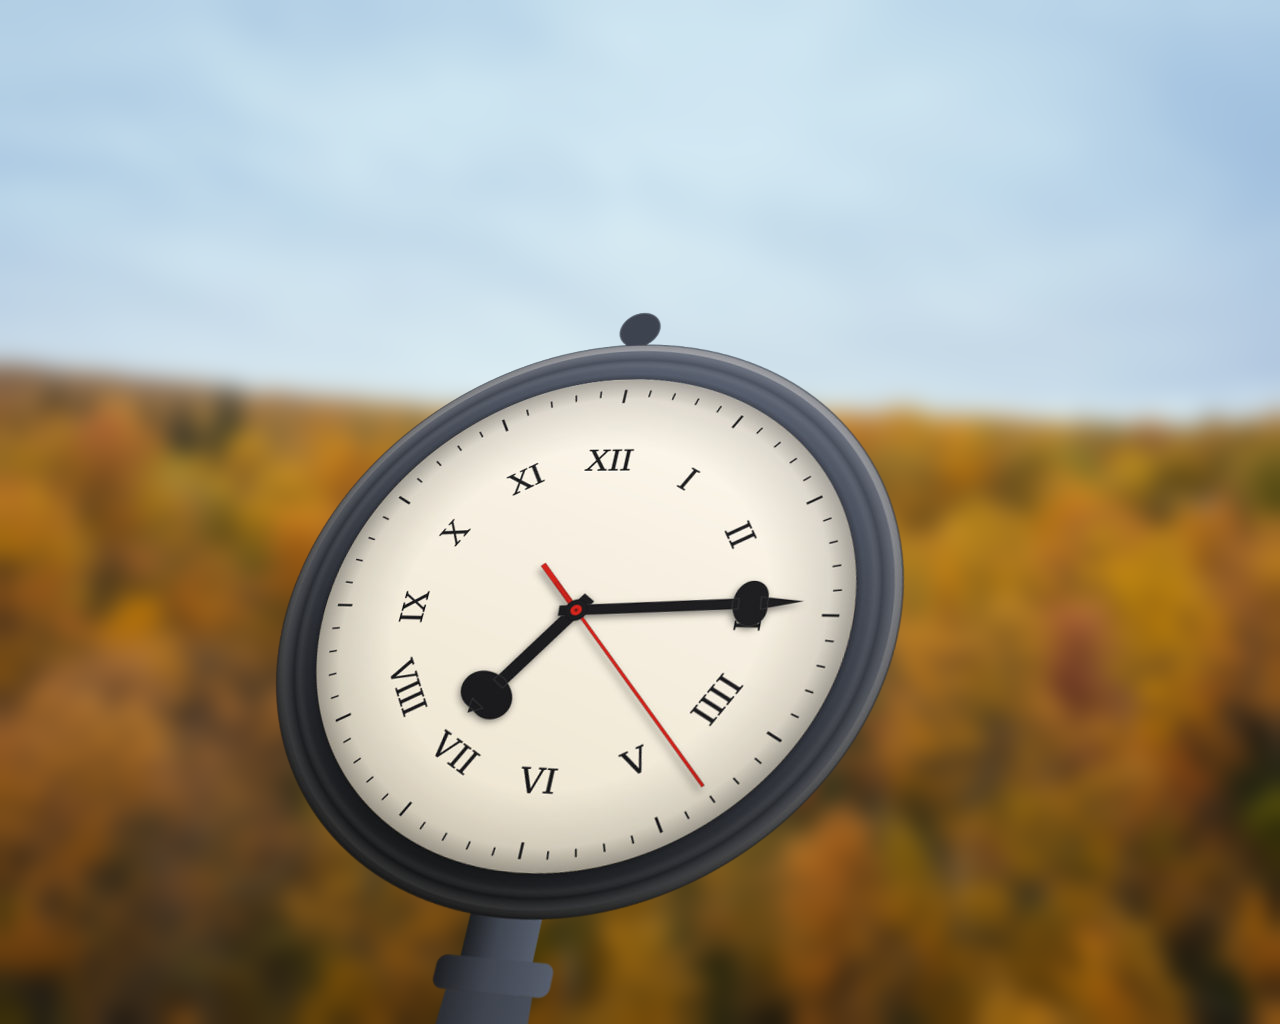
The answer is {"hour": 7, "minute": 14, "second": 23}
